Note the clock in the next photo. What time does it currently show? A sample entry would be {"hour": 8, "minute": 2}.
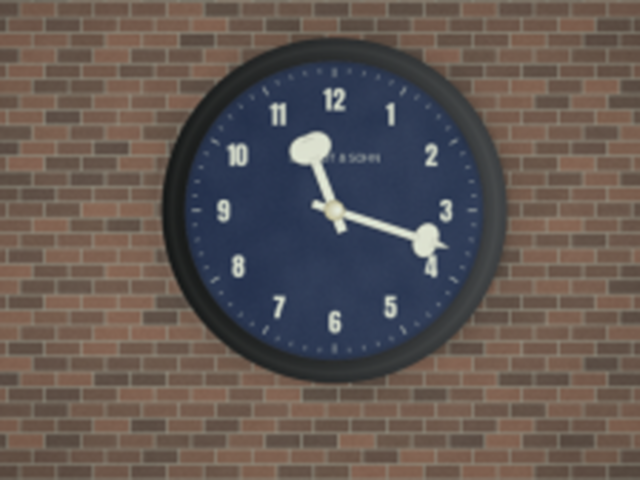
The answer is {"hour": 11, "minute": 18}
